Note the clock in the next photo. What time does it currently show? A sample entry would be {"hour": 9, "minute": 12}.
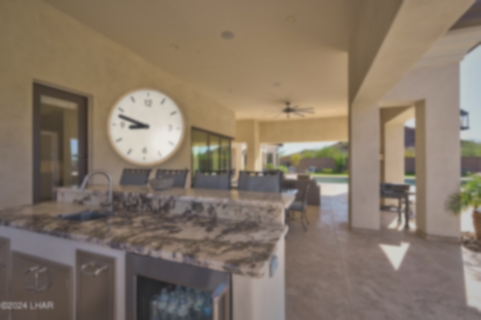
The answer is {"hour": 8, "minute": 48}
